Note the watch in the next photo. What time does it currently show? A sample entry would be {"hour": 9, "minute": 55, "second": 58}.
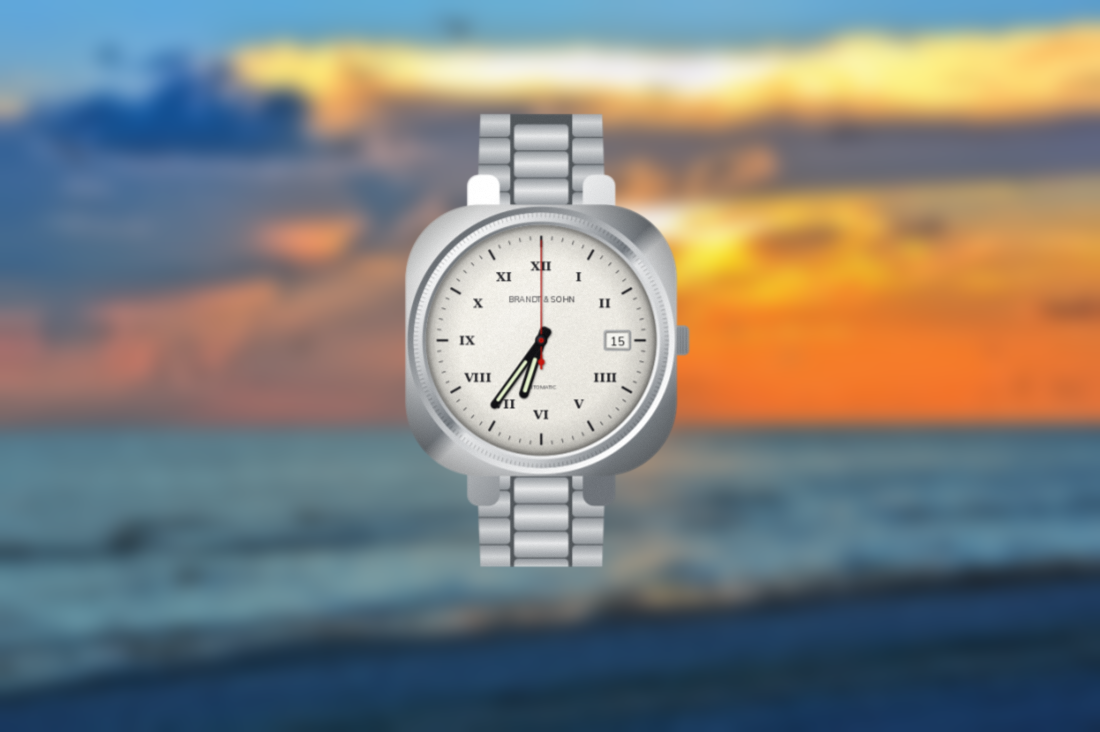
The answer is {"hour": 6, "minute": 36, "second": 0}
